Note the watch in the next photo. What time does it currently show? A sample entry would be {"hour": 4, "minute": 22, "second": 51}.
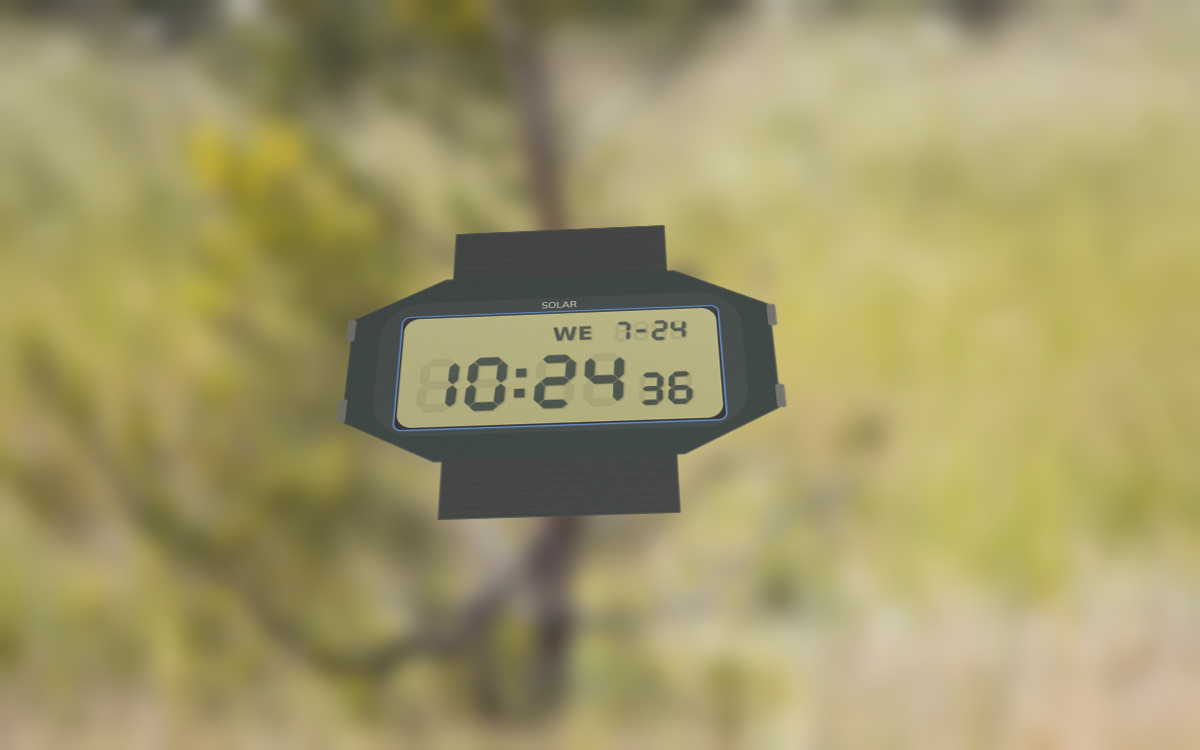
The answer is {"hour": 10, "minute": 24, "second": 36}
